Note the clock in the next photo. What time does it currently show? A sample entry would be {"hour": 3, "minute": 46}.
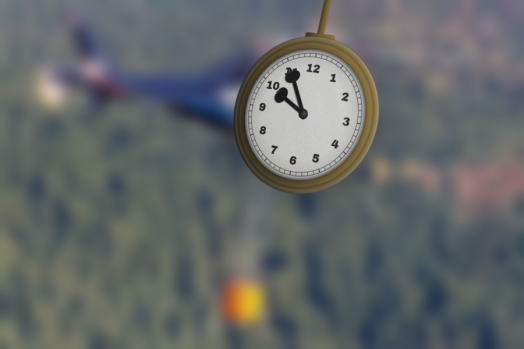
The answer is {"hour": 9, "minute": 55}
